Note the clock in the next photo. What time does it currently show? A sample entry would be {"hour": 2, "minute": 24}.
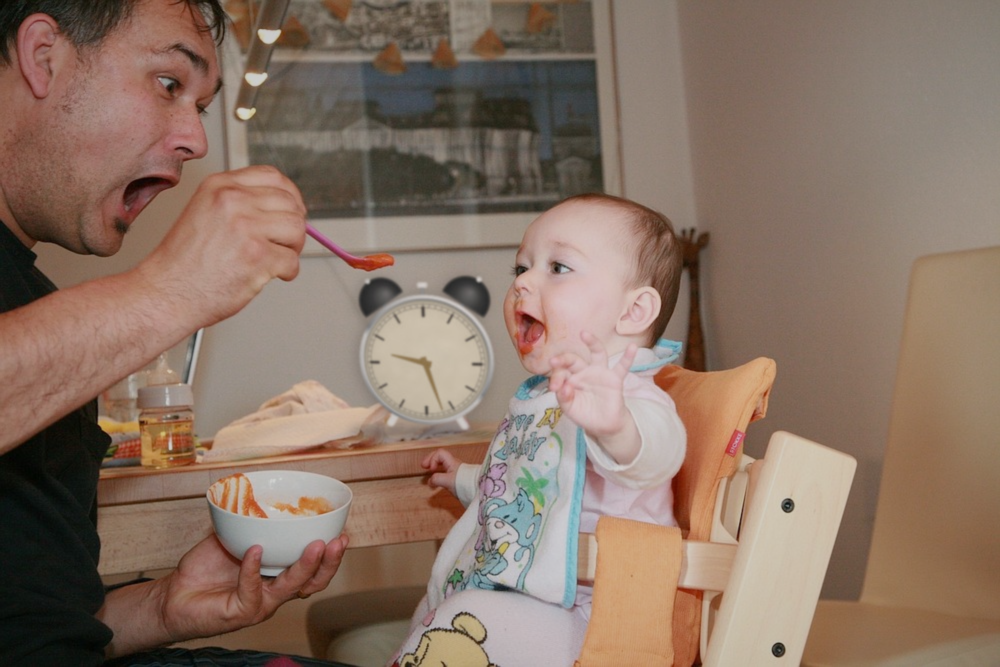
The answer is {"hour": 9, "minute": 27}
